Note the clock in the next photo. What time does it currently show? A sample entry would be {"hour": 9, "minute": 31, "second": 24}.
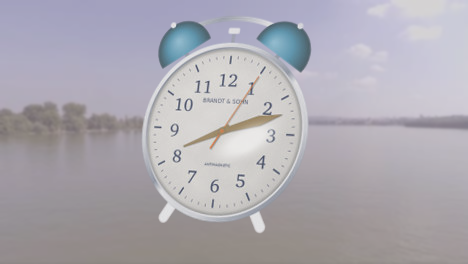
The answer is {"hour": 8, "minute": 12, "second": 5}
